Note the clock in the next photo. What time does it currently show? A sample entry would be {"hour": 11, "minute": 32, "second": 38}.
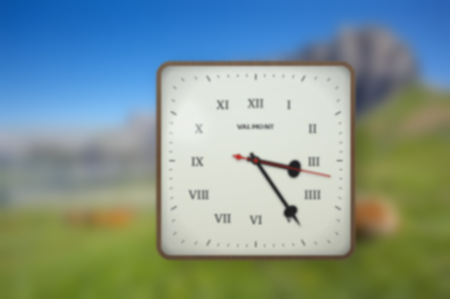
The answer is {"hour": 3, "minute": 24, "second": 17}
